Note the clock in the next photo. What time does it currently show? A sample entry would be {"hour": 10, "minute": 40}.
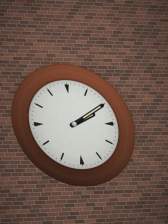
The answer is {"hour": 2, "minute": 10}
